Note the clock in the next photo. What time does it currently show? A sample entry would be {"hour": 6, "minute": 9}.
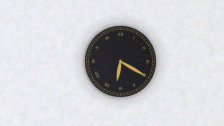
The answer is {"hour": 6, "minute": 20}
